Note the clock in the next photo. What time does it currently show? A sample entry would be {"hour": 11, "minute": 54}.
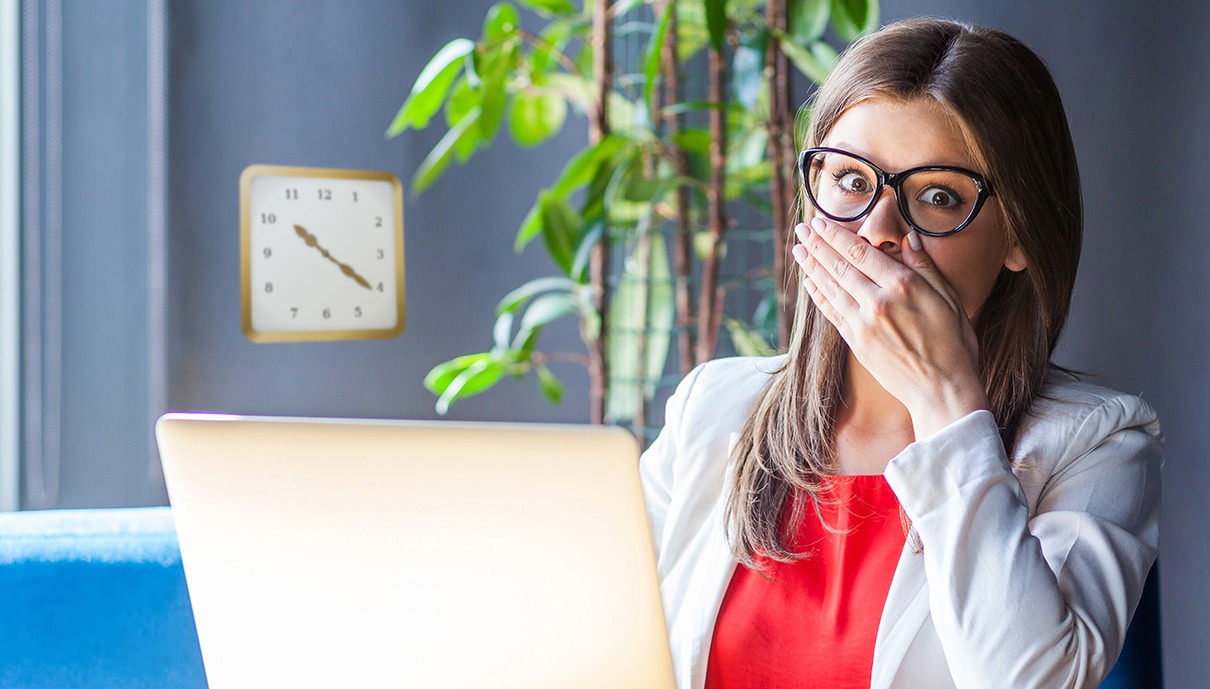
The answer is {"hour": 10, "minute": 21}
